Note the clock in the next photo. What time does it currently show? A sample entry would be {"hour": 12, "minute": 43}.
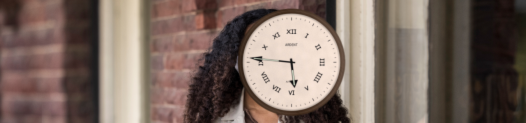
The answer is {"hour": 5, "minute": 46}
